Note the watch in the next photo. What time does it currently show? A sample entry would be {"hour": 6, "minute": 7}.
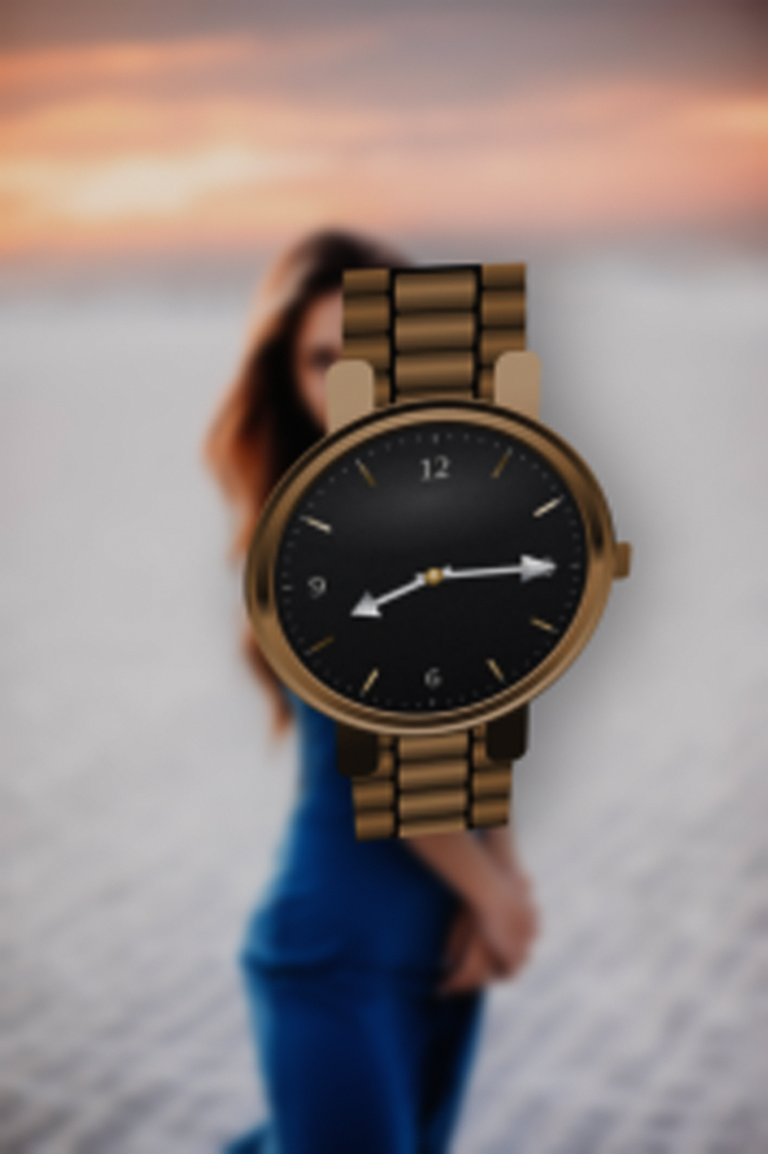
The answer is {"hour": 8, "minute": 15}
